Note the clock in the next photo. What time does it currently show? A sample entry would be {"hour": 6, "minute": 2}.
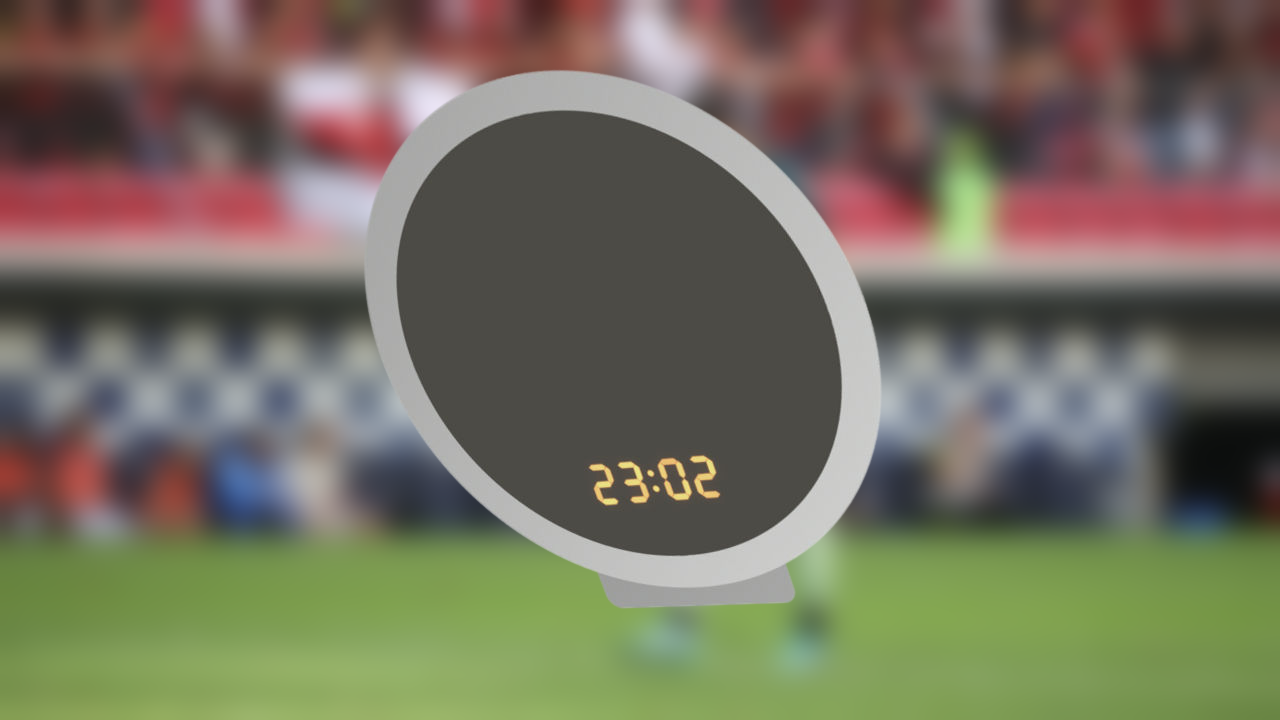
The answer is {"hour": 23, "minute": 2}
